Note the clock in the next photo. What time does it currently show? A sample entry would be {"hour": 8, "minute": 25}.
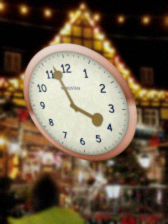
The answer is {"hour": 3, "minute": 57}
